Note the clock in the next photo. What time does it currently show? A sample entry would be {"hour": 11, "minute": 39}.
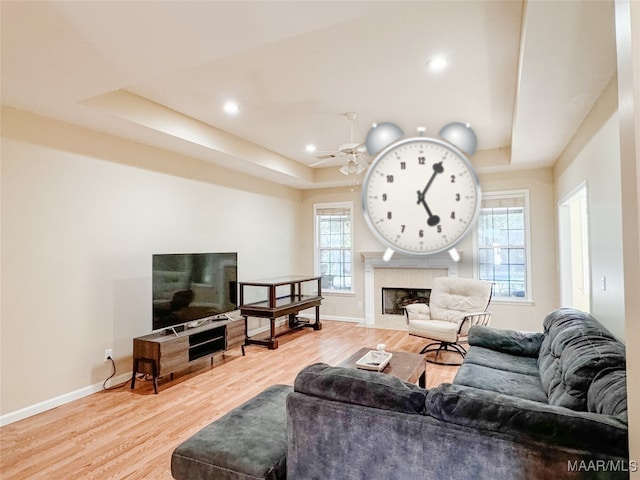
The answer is {"hour": 5, "minute": 5}
